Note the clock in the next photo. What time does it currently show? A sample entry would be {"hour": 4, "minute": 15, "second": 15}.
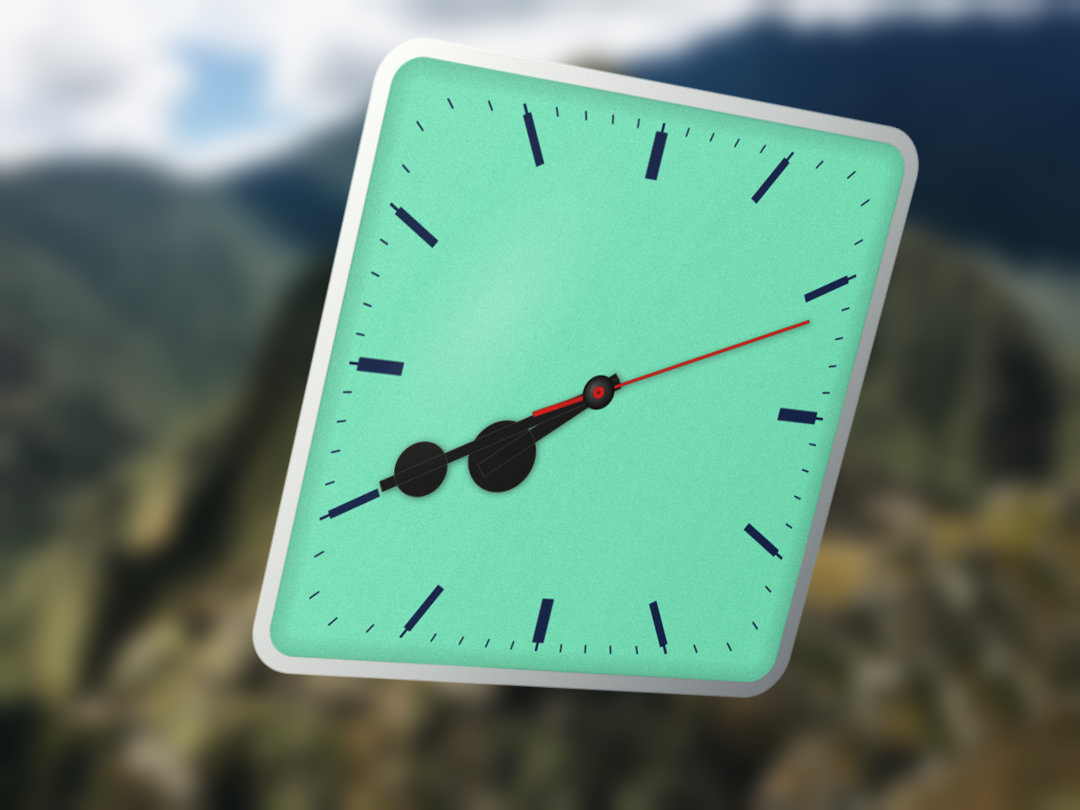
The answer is {"hour": 7, "minute": 40, "second": 11}
